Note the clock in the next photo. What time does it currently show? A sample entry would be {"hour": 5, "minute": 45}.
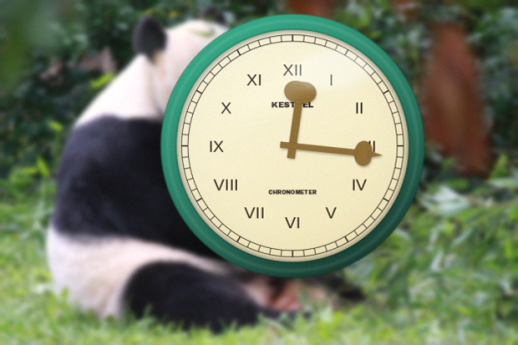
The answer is {"hour": 12, "minute": 16}
